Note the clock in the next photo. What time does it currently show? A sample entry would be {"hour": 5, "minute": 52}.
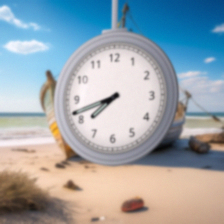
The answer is {"hour": 7, "minute": 42}
